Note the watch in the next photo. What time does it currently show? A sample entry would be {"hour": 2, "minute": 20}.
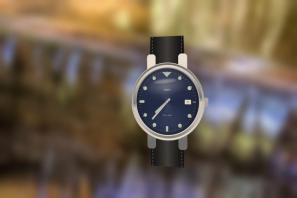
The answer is {"hour": 7, "minute": 37}
